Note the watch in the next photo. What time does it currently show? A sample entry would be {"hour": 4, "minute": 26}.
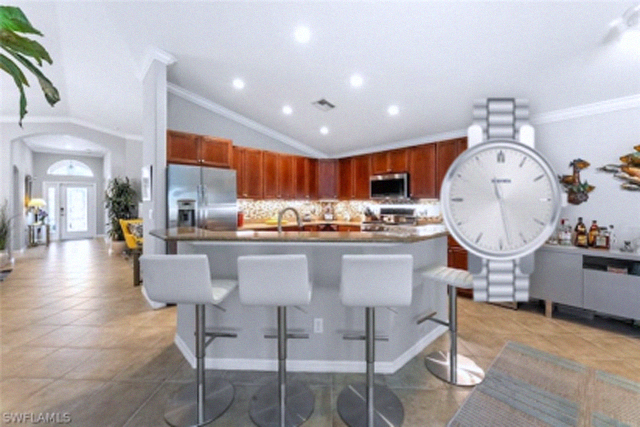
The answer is {"hour": 11, "minute": 28}
